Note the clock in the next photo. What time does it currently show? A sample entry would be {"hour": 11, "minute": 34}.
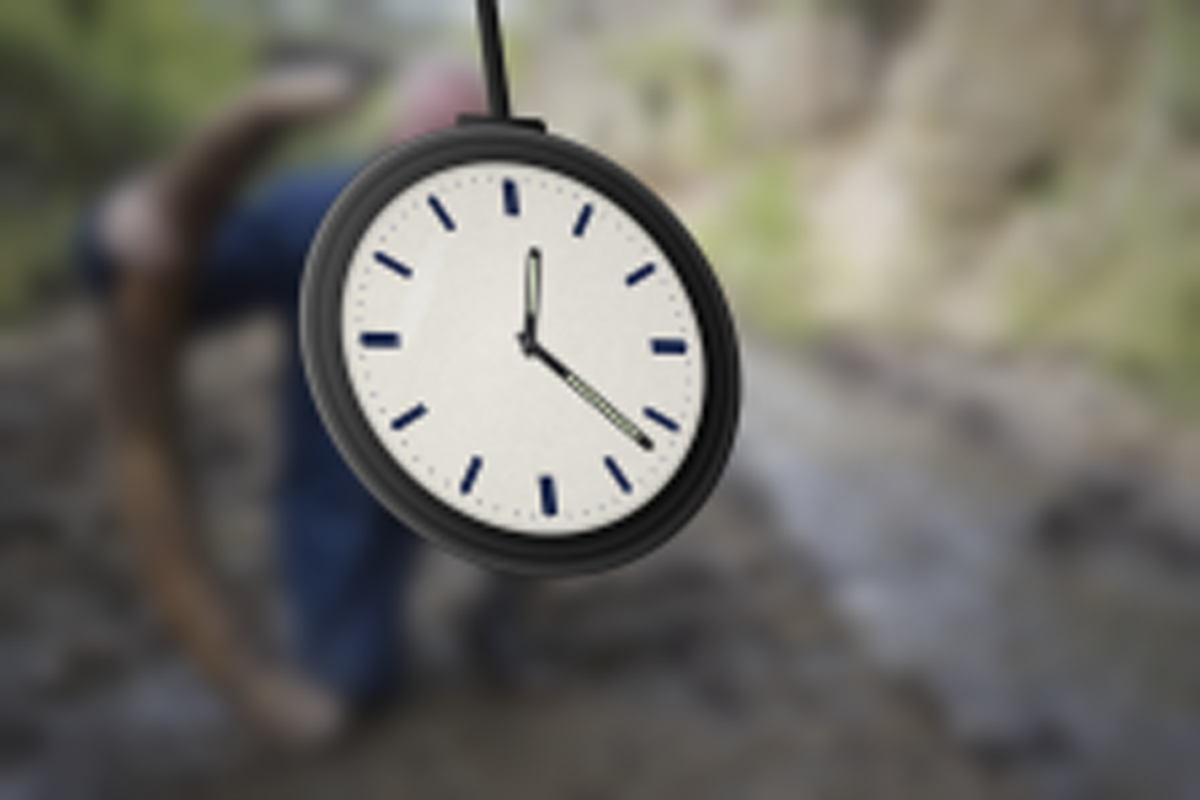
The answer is {"hour": 12, "minute": 22}
